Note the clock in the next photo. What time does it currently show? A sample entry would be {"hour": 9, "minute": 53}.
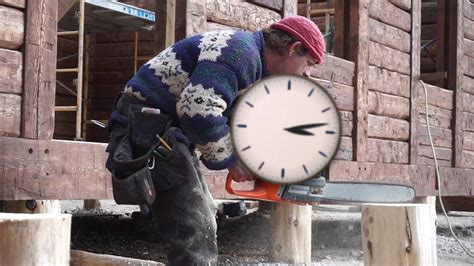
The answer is {"hour": 3, "minute": 13}
